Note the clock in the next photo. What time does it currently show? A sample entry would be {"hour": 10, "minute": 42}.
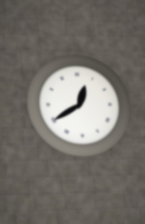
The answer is {"hour": 12, "minute": 40}
